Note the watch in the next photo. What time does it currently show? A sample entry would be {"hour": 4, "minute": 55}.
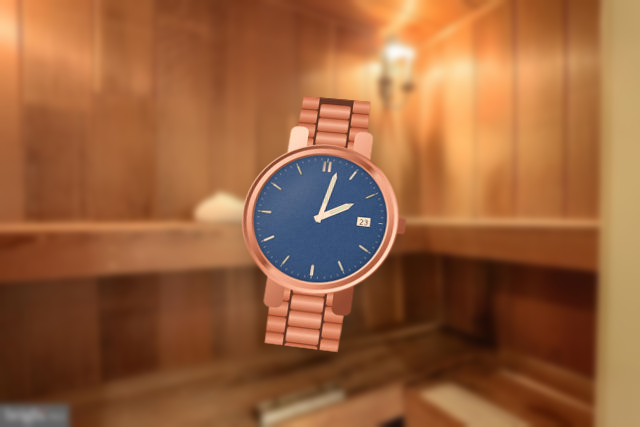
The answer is {"hour": 2, "minute": 2}
